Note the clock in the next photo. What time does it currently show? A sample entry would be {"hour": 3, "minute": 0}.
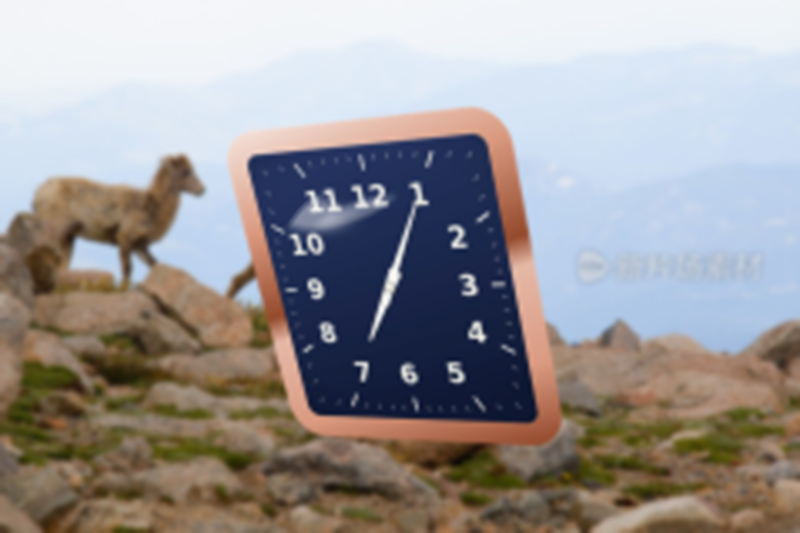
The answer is {"hour": 7, "minute": 5}
